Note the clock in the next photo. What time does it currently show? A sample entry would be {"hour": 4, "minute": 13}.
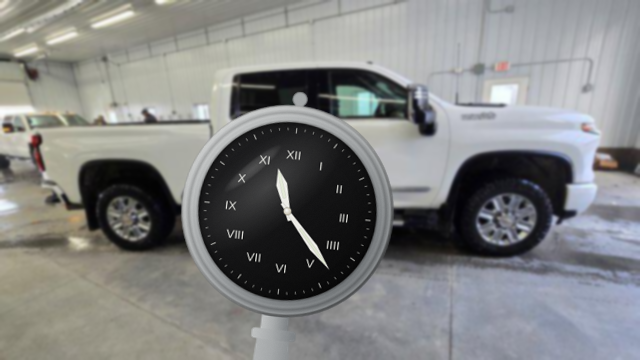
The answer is {"hour": 11, "minute": 23}
